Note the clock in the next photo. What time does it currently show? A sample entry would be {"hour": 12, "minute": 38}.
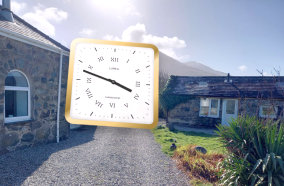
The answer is {"hour": 3, "minute": 48}
